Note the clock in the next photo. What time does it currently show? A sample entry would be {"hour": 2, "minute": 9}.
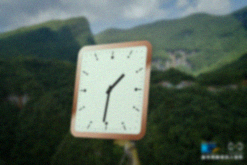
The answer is {"hour": 1, "minute": 31}
